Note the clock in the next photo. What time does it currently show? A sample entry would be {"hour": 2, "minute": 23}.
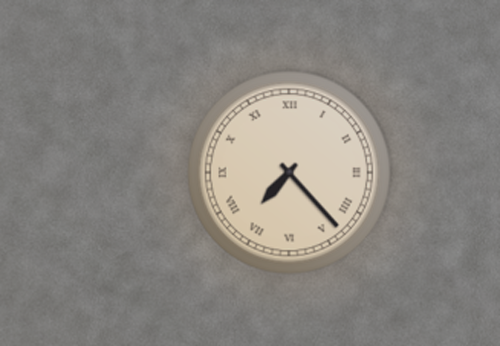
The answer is {"hour": 7, "minute": 23}
